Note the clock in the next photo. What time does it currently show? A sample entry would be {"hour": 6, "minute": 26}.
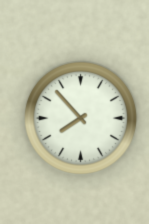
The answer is {"hour": 7, "minute": 53}
